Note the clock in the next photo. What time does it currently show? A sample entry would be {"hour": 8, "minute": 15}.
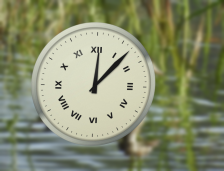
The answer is {"hour": 12, "minute": 7}
